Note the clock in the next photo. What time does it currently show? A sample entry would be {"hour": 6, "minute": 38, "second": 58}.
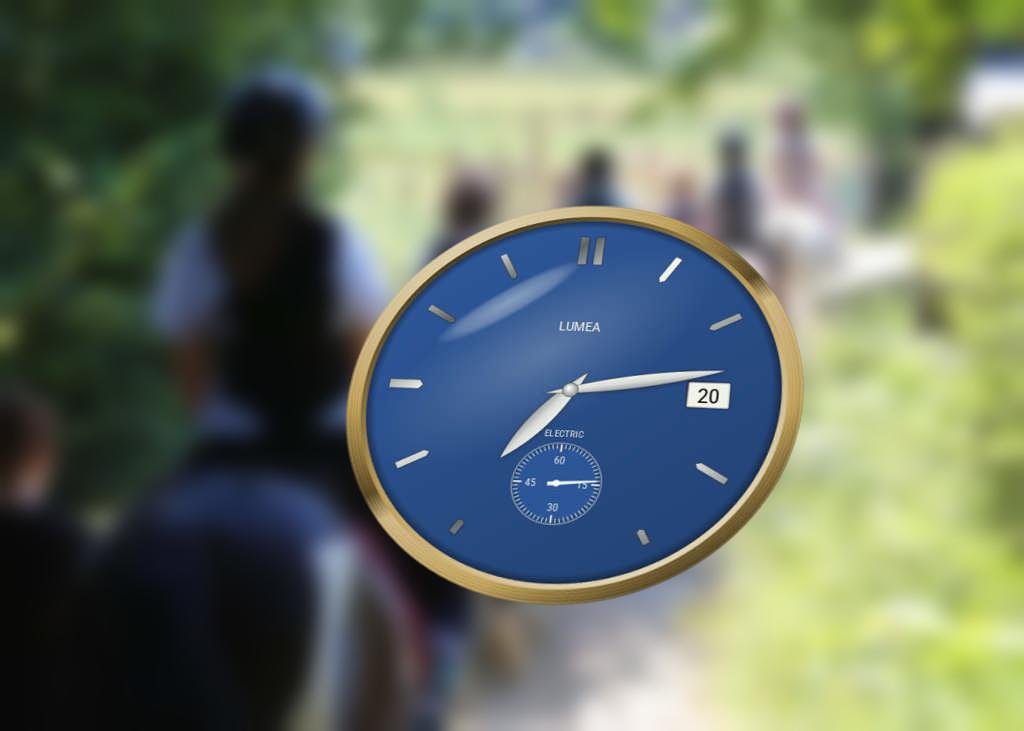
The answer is {"hour": 7, "minute": 13, "second": 14}
